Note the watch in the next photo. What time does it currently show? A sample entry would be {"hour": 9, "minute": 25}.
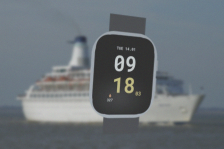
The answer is {"hour": 9, "minute": 18}
